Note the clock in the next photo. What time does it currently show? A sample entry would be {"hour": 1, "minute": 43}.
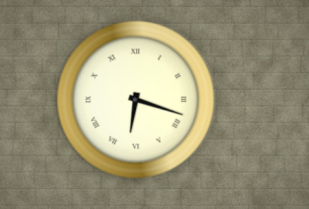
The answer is {"hour": 6, "minute": 18}
